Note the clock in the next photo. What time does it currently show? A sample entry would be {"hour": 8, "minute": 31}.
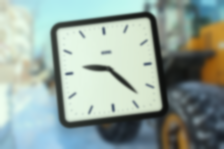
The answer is {"hour": 9, "minute": 23}
